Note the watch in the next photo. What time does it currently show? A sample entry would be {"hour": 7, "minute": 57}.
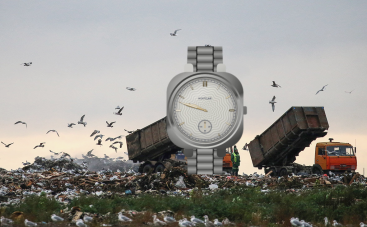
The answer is {"hour": 9, "minute": 48}
